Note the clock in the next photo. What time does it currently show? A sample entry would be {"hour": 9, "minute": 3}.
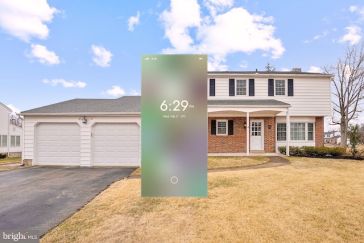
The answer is {"hour": 6, "minute": 29}
